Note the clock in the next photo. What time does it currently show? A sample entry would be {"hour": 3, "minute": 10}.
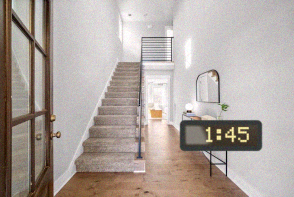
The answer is {"hour": 1, "minute": 45}
